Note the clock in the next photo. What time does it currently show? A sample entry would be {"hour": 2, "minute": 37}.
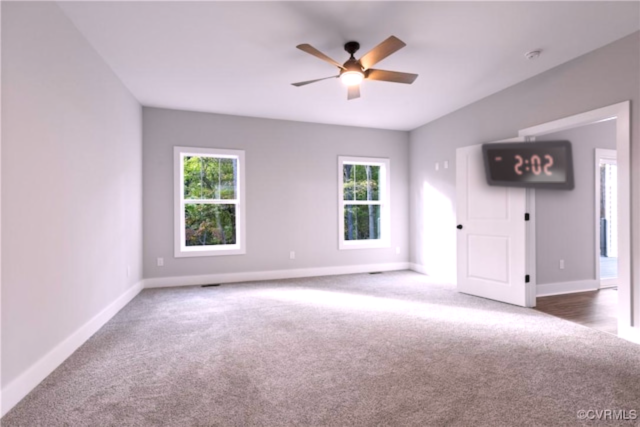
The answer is {"hour": 2, "minute": 2}
